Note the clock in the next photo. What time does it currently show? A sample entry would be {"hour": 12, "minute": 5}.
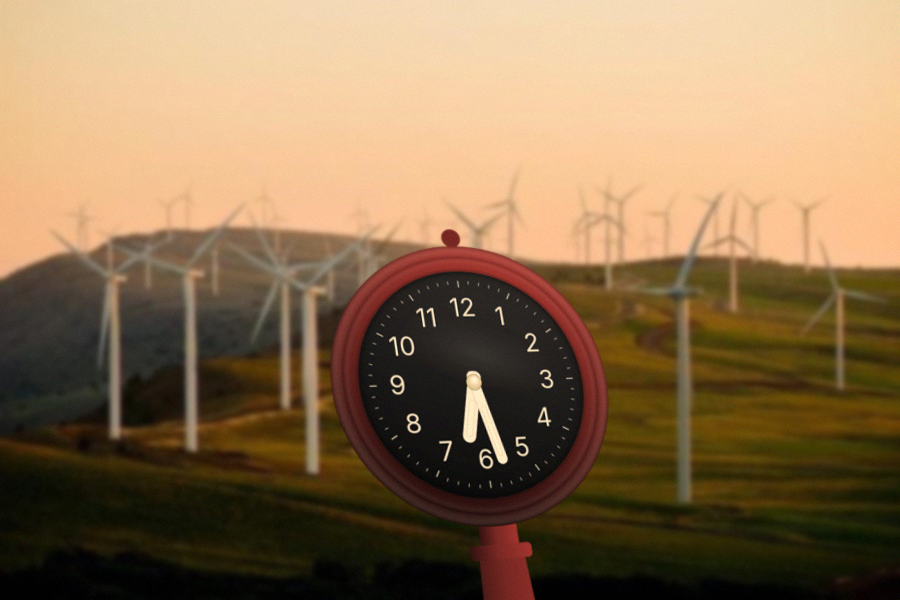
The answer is {"hour": 6, "minute": 28}
